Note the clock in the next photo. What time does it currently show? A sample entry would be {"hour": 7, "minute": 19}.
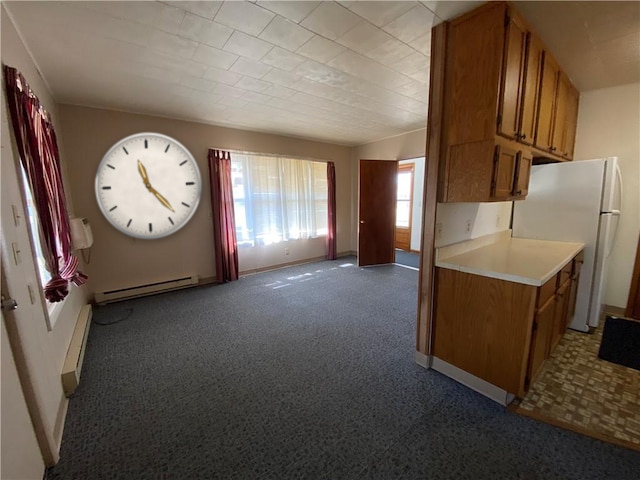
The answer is {"hour": 11, "minute": 23}
